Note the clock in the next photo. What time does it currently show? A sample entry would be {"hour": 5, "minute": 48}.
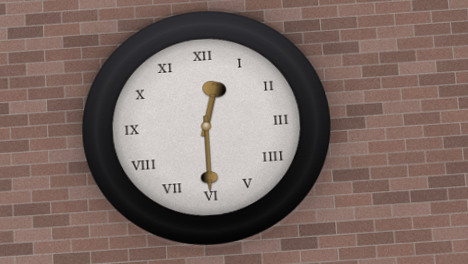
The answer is {"hour": 12, "minute": 30}
